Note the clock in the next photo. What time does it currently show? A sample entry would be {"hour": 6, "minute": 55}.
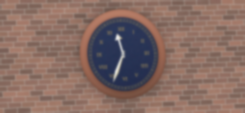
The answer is {"hour": 11, "minute": 34}
